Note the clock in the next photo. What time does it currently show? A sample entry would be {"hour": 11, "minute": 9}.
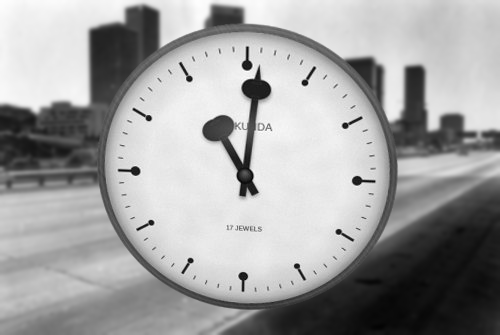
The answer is {"hour": 11, "minute": 1}
